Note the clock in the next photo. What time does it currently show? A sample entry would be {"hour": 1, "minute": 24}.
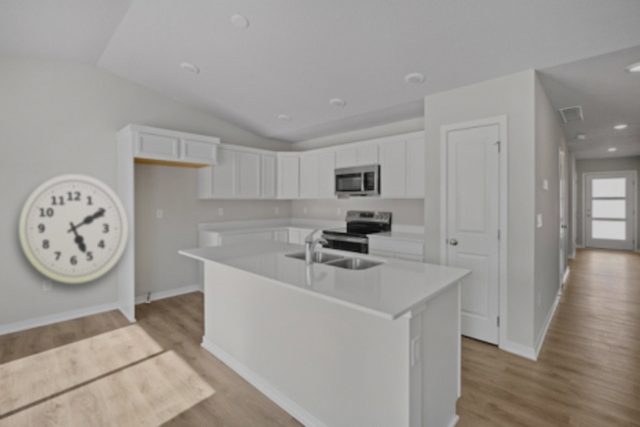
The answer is {"hour": 5, "minute": 10}
